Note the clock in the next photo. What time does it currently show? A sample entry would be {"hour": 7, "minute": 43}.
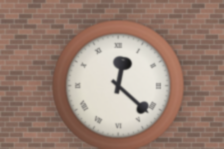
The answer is {"hour": 12, "minute": 22}
